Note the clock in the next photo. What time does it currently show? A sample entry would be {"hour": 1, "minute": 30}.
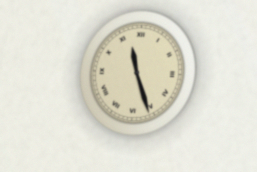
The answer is {"hour": 11, "minute": 26}
